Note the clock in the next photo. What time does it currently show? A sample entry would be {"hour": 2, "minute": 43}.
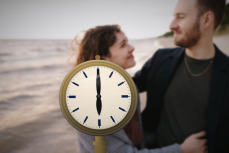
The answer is {"hour": 6, "minute": 0}
